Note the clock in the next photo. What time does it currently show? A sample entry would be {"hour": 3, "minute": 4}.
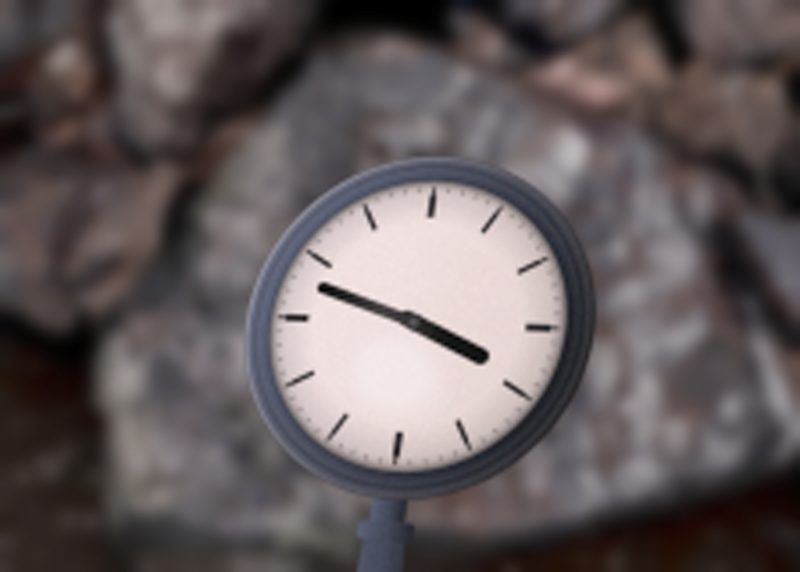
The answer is {"hour": 3, "minute": 48}
